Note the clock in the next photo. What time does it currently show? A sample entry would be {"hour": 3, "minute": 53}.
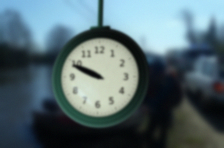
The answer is {"hour": 9, "minute": 49}
